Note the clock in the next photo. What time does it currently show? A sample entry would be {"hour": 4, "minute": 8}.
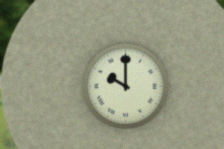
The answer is {"hour": 10, "minute": 0}
